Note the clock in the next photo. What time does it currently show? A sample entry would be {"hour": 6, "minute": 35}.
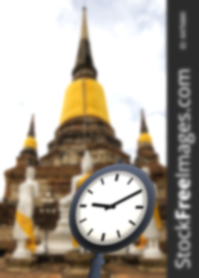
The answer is {"hour": 9, "minute": 10}
